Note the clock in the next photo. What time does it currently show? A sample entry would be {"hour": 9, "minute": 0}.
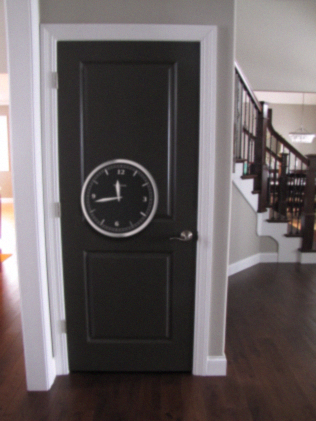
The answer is {"hour": 11, "minute": 43}
